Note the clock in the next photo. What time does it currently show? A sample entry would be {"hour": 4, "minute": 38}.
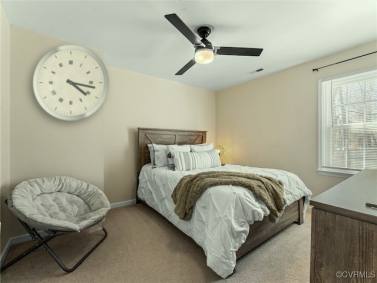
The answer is {"hour": 4, "minute": 17}
